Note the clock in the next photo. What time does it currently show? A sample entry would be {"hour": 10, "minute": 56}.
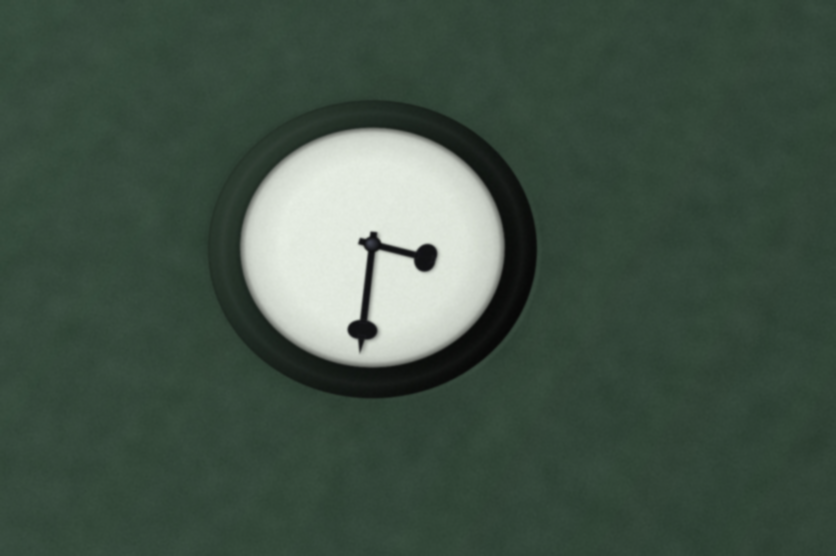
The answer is {"hour": 3, "minute": 31}
